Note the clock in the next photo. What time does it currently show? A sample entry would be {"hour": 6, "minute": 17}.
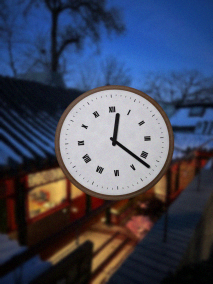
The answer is {"hour": 12, "minute": 22}
